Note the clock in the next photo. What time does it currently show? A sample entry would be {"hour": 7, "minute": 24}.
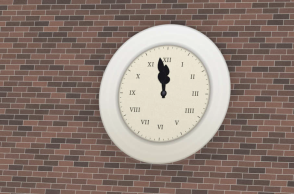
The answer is {"hour": 11, "minute": 58}
